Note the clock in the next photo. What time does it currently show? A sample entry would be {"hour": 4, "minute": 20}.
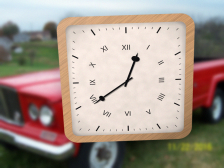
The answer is {"hour": 12, "minute": 39}
